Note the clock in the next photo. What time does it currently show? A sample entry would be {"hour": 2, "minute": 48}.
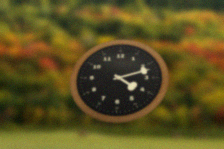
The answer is {"hour": 4, "minute": 12}
